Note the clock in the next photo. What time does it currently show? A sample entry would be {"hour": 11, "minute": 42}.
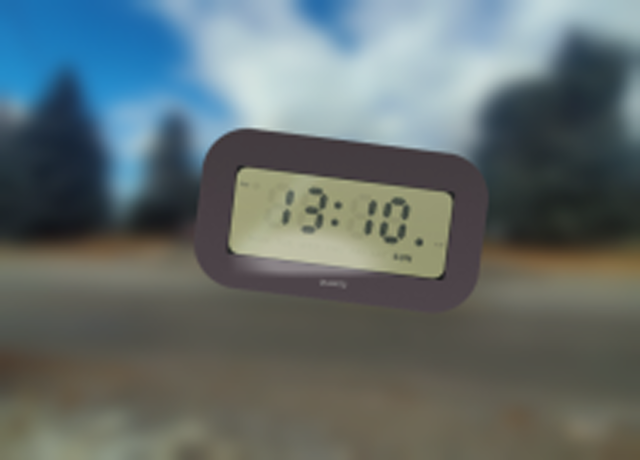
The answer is {"hour": 13, "minute": 10}
